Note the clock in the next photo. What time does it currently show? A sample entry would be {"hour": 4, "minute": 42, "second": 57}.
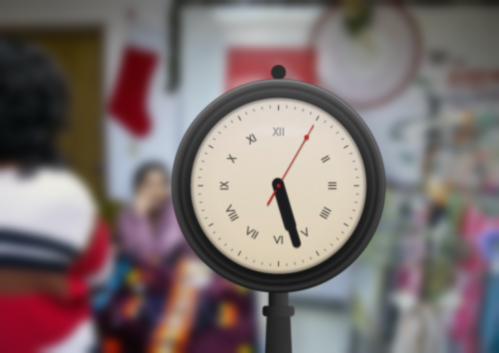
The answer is {"hour": 5, "minute": 27, "second": 5}
